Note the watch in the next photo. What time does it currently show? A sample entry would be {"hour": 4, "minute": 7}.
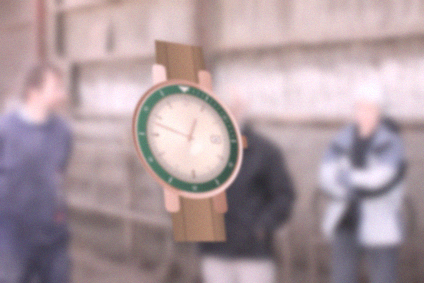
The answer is {"hour": 12, "minute": 48}
